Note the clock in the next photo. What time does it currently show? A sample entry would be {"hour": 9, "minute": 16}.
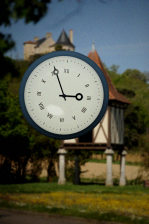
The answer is {"hour": 2, "minute": 56}
